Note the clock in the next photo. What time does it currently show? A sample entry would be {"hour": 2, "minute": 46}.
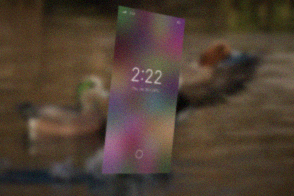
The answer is {"hour": 2, "minute": 22}
